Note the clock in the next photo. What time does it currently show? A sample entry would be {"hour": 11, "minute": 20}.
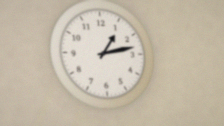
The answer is {"hour": 1, "minute": 13}
